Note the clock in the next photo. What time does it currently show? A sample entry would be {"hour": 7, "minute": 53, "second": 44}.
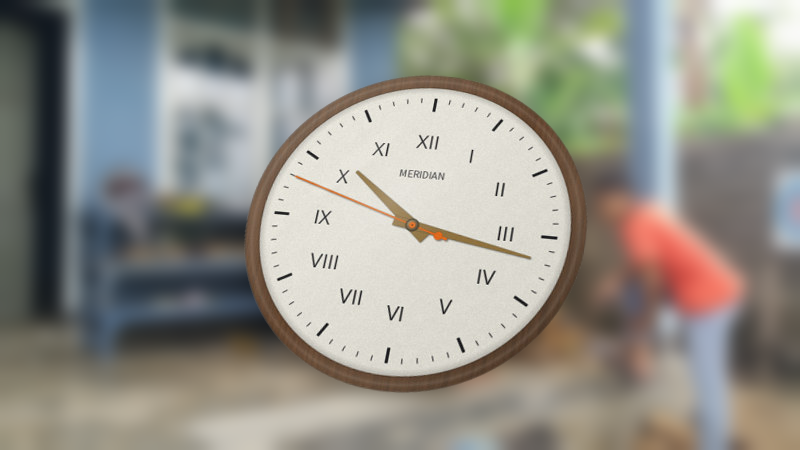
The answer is {"hour": 10, "minute": 16, "second": 48}
